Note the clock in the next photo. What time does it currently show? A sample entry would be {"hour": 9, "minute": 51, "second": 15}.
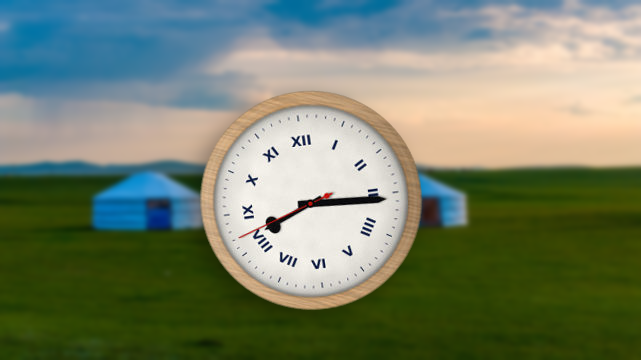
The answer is {"hour": 8, "minute": 15, "second": 42}
